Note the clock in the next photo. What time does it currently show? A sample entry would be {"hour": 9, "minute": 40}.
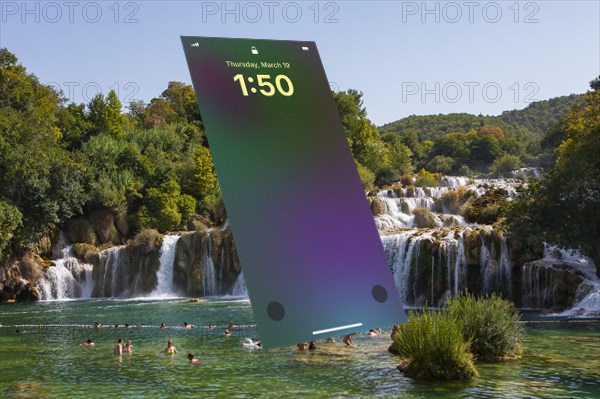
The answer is {"hour": 1, "minute": 50}
